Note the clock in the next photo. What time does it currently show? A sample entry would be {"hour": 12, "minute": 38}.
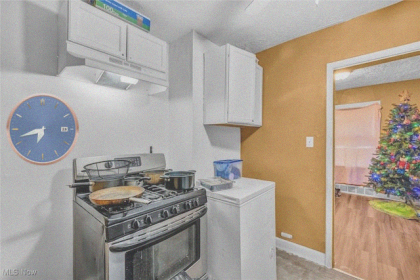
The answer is {"hour": 6, "minute": 42}
